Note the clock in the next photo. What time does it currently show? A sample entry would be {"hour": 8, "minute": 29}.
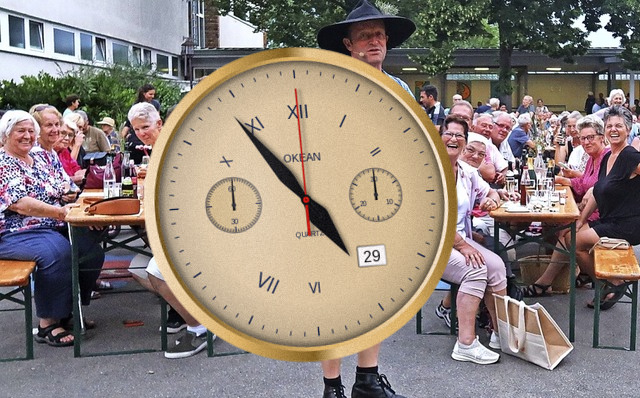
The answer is {"hour": 4, "minute": 54}
